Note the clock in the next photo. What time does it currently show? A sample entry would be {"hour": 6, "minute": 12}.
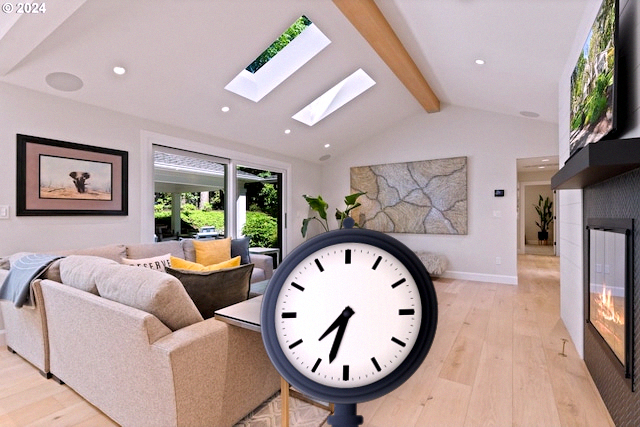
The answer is {"hour": 7, "minute": 33}
